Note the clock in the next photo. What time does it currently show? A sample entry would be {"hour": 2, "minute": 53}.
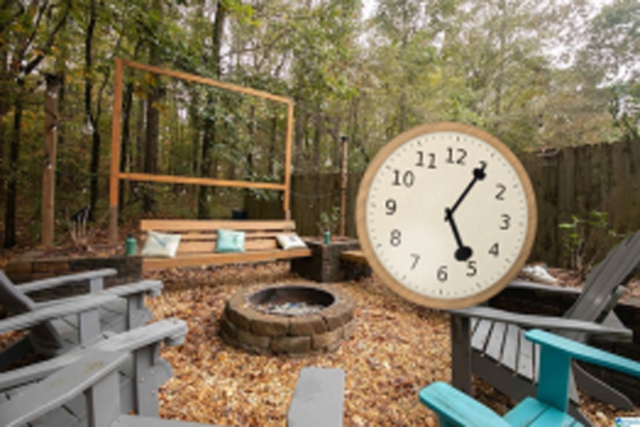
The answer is {"hour": 5, "minute": 5}
